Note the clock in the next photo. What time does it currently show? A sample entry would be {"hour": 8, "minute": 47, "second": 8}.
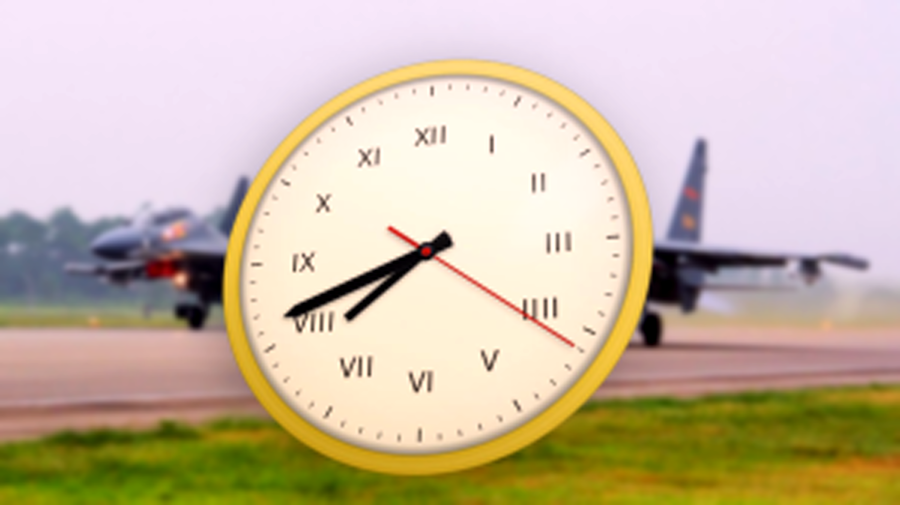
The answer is {"hour": 7, "minute": 41, "second": 21}
